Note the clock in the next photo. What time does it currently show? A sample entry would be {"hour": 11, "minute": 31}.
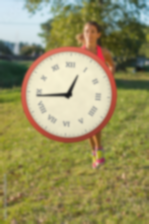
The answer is {"hour": 12, "minute": 44}
